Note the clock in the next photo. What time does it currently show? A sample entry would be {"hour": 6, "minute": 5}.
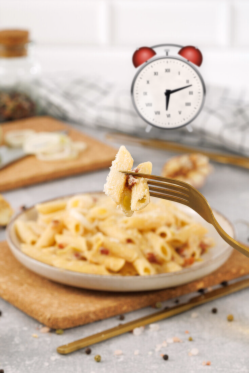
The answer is {"hour": 6, "minute": 12}
